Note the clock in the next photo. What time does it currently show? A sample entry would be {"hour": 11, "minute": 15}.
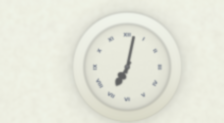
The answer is {"hour": 7, "minute": 2}
